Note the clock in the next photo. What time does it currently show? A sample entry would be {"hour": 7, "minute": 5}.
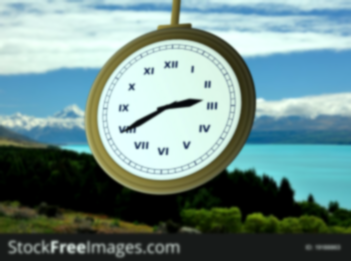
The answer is {"hour": 2, "minute": 40}
